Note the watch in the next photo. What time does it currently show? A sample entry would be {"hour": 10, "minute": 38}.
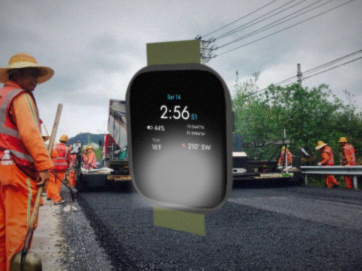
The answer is {"hour": 2, "minute": 56}
